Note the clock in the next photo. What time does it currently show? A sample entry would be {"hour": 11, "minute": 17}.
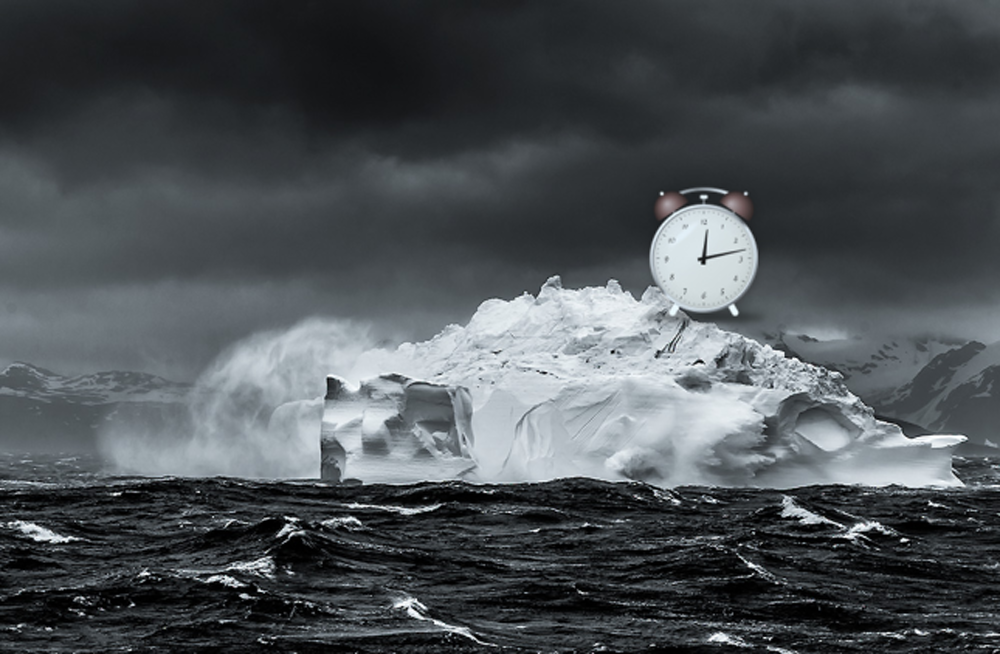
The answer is {"hour": 12, "minute": 13}
